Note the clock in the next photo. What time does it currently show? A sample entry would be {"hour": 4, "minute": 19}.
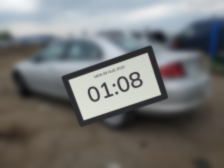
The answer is {"hour": 1, "minute": 8}
